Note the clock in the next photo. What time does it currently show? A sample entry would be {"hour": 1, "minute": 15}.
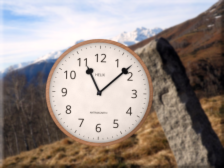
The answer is {"hour": 11, "minute": 8}
